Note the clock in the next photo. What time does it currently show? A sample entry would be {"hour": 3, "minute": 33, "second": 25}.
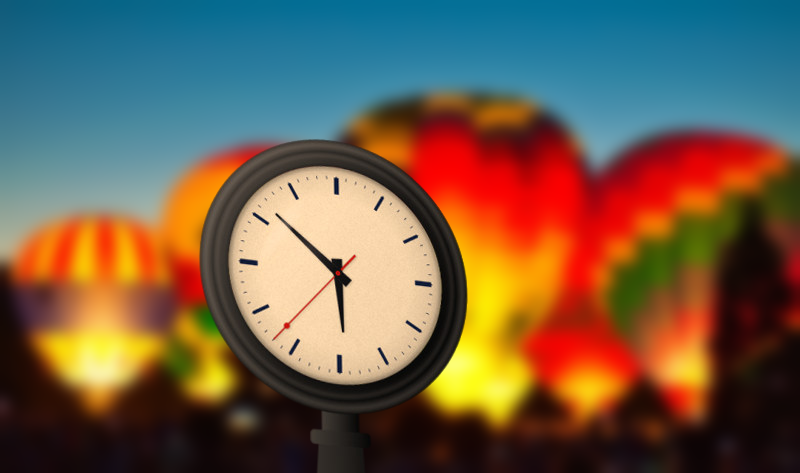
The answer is {"hour": 5, "minute": 51, "second": 37}
